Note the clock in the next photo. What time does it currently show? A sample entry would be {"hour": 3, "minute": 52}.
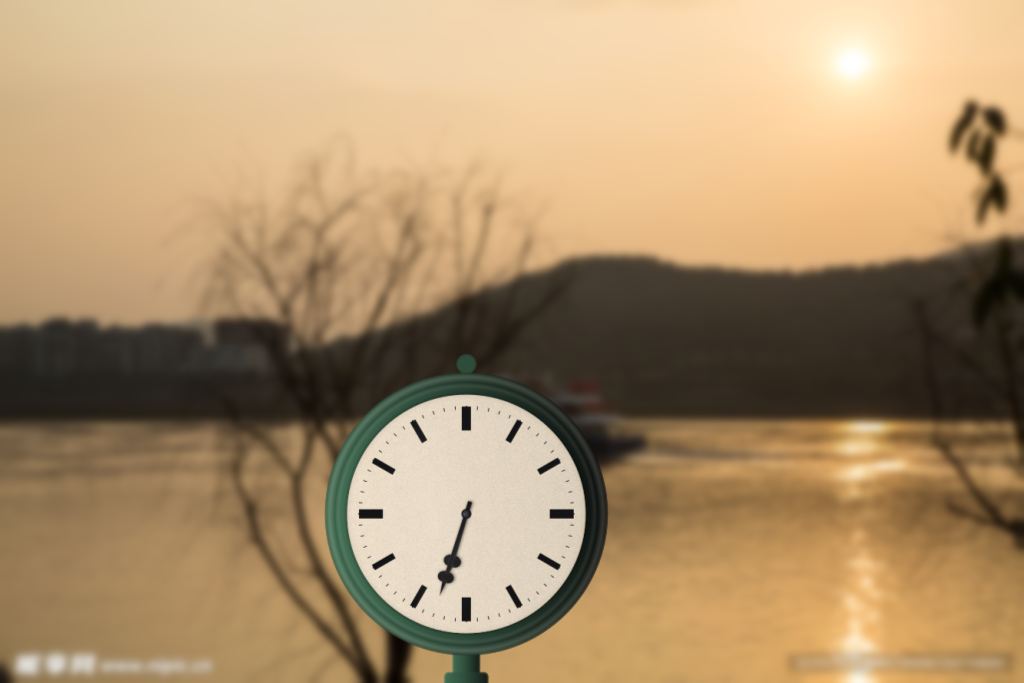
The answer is {"hour": 6, "minute": 33}
